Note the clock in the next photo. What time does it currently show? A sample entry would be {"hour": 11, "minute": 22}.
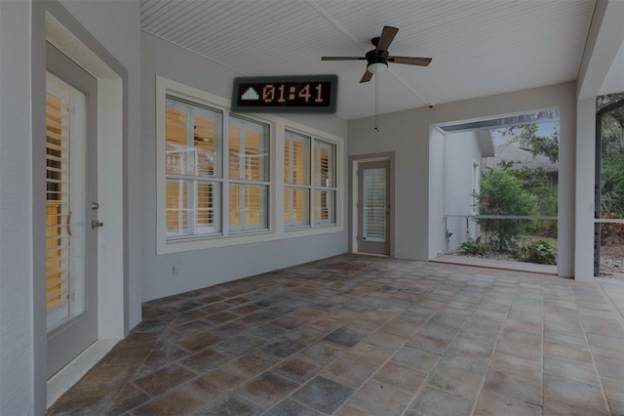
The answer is {"hour": 1, "minute": 41}
